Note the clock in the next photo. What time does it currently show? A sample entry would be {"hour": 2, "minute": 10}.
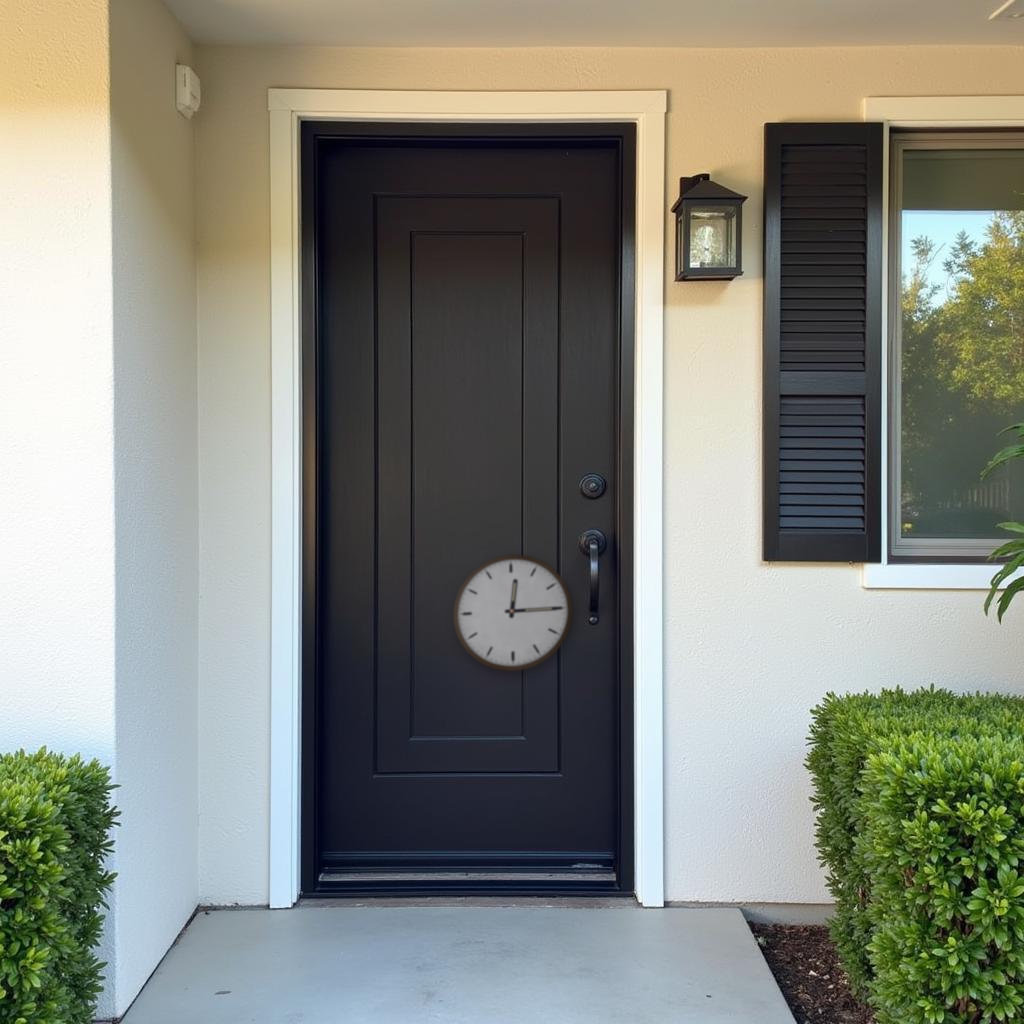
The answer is {"hour": 12, "minute": 15}
